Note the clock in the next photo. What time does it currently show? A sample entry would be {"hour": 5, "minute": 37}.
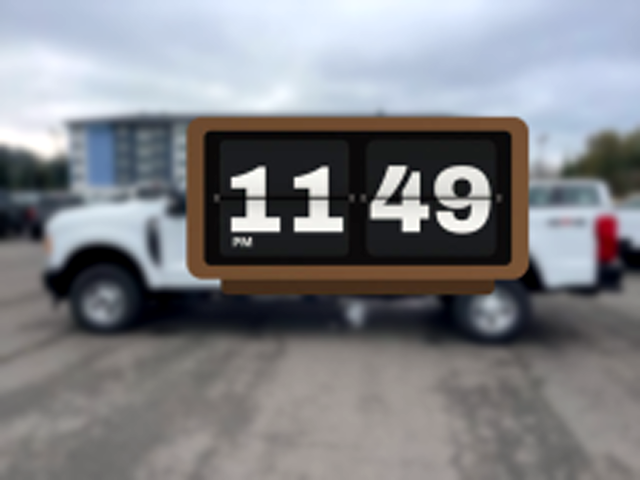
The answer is {"hour": 11, "minute": 49}
